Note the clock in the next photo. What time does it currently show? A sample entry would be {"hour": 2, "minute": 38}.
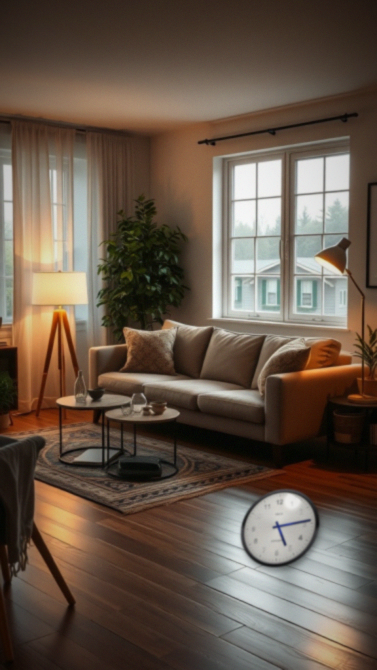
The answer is {"hour": 5, "minute": 14}
